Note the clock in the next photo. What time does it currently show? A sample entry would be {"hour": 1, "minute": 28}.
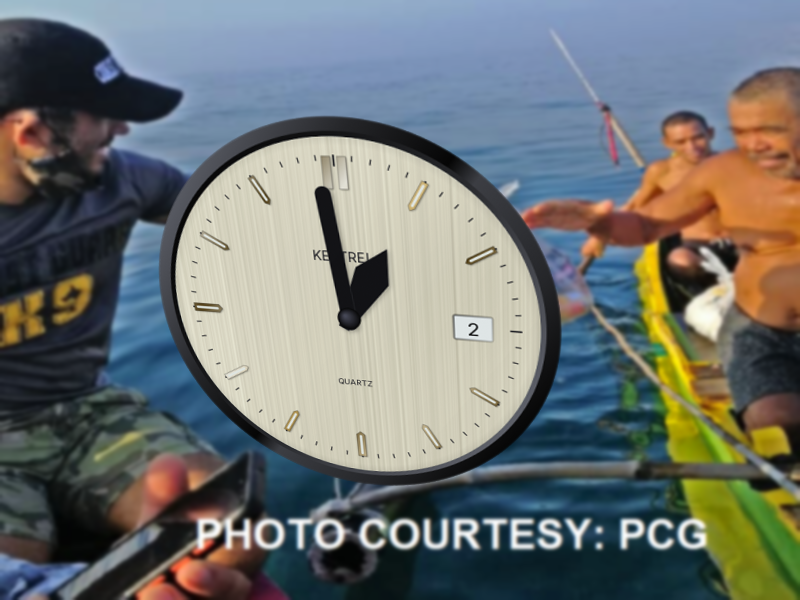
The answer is {"hour": 12, "minute": 59}
